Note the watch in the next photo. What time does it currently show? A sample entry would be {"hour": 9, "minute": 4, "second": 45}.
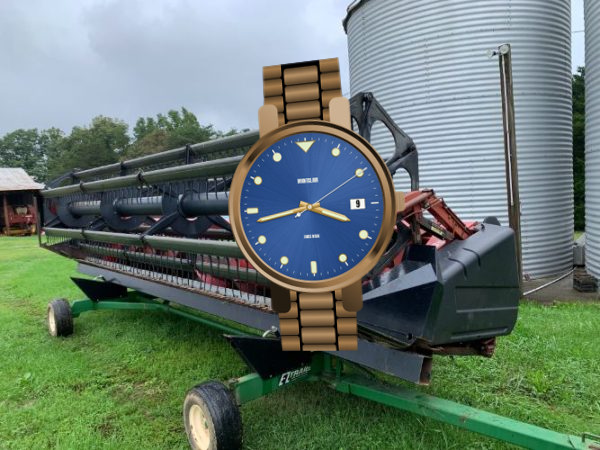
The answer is {"hour": 3, "minute": 43, "second": 10}
